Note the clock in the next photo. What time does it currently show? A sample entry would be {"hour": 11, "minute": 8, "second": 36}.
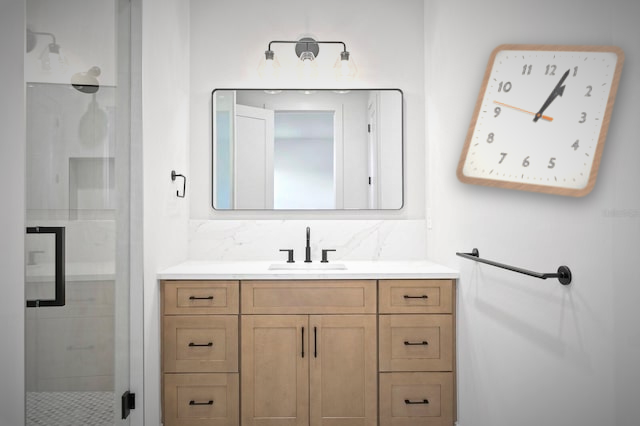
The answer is {"hour": 1, "minute": 3, "second": 47}
